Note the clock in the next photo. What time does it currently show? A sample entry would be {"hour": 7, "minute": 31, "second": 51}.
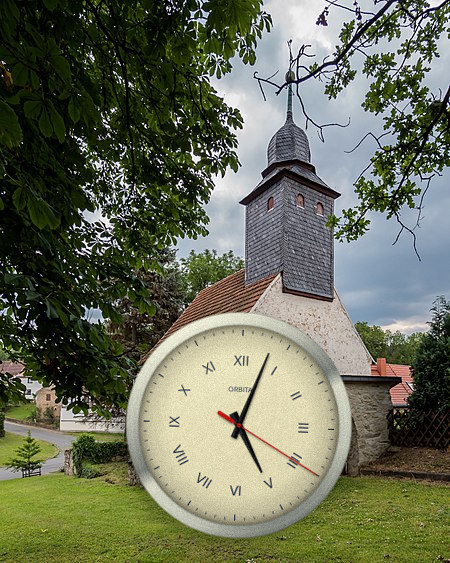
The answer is {"hour": 5, "minute": 3, "second": 20}
